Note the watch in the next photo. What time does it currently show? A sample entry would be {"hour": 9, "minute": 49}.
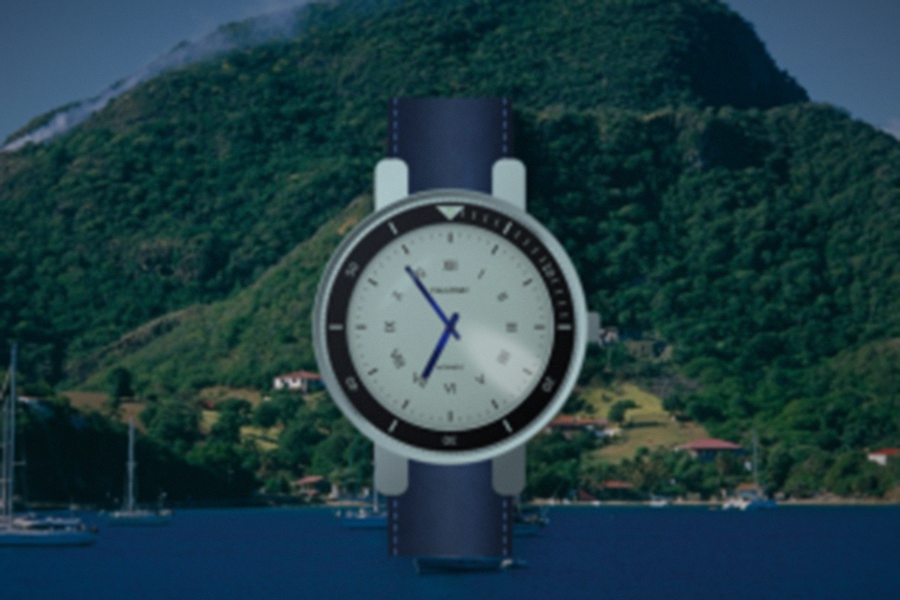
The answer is {"hour": 6, "minute": 54}
